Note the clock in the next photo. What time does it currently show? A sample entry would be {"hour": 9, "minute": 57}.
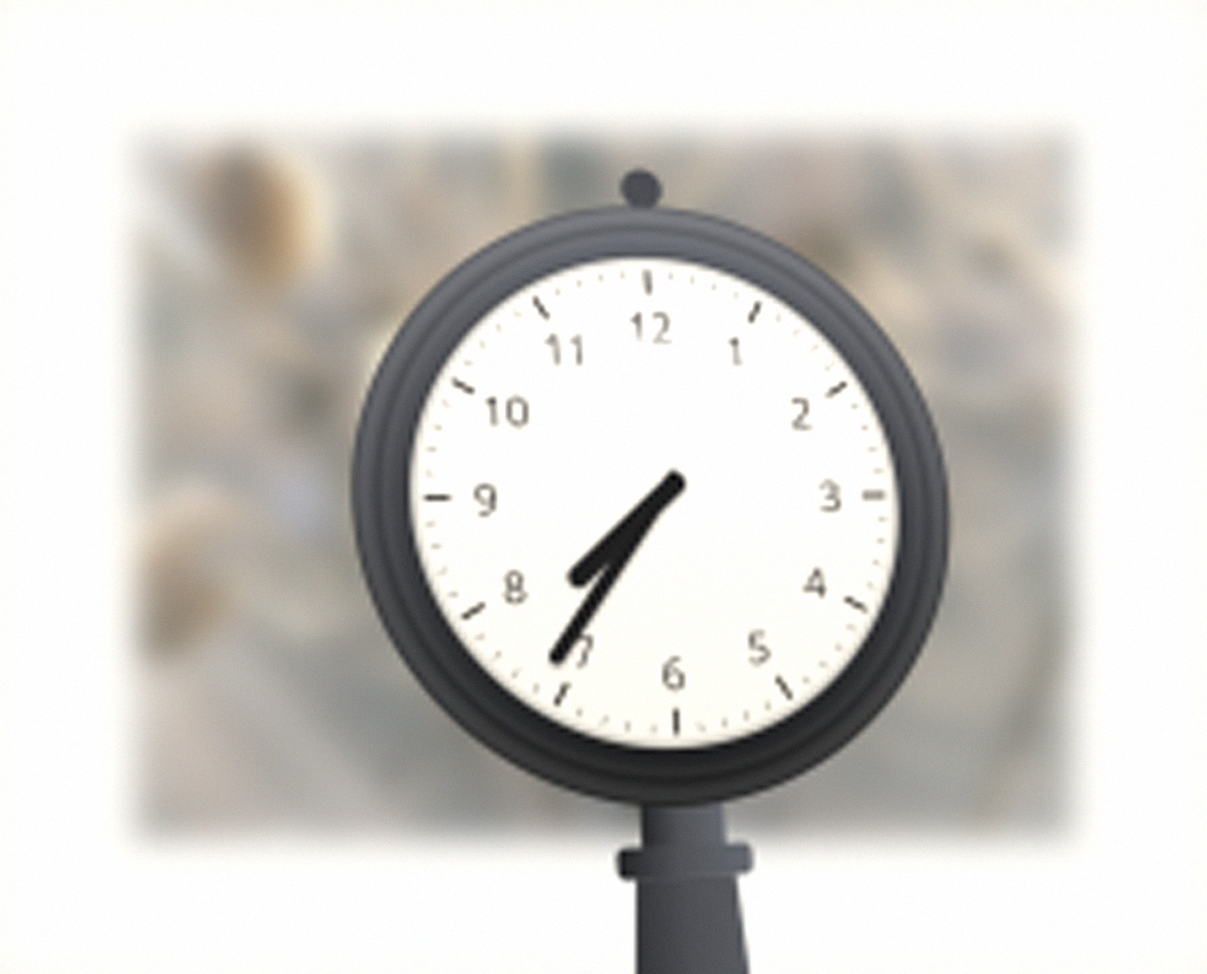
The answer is {"hour": 7, "minute": 36}
